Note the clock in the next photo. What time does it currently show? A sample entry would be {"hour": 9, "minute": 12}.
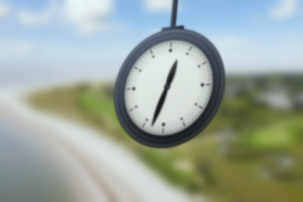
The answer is {"hour": 12, "minute": 33}
